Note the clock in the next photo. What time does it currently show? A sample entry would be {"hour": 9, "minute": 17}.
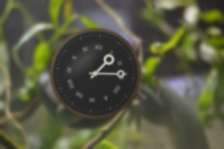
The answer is {"hour": 1, "minute": 14}
